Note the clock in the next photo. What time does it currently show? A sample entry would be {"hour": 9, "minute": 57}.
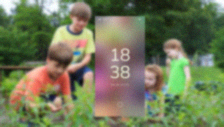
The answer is {"hour": 18, "minute": 38}
